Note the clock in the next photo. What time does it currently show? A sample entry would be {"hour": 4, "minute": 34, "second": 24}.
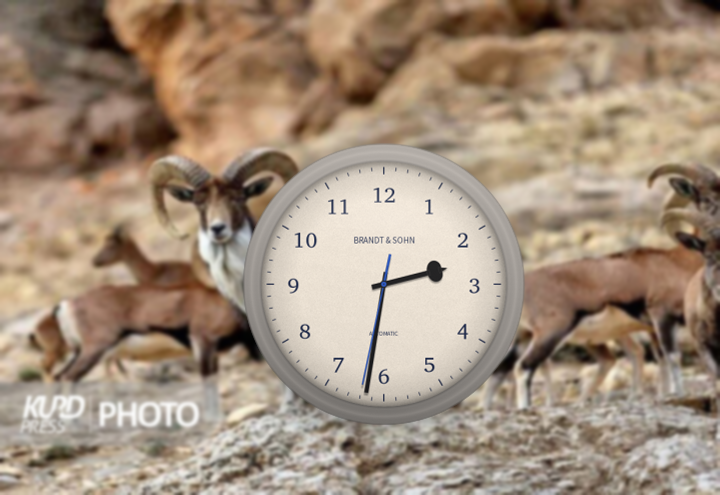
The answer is {"hour": 2, "minute": 31, "second": 32}
